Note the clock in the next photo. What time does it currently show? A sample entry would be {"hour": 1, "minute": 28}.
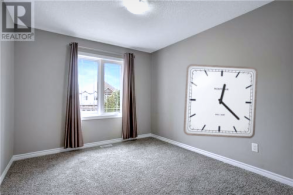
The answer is {"hour": 12, "minute": 22}
